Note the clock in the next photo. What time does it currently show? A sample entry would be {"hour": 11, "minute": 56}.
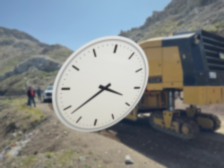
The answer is {"hour": 3, "minute": 38}
